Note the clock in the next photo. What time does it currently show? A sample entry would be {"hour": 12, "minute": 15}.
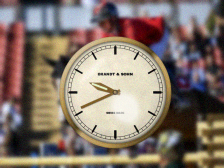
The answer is {"hour": 9, "minute": 41}
